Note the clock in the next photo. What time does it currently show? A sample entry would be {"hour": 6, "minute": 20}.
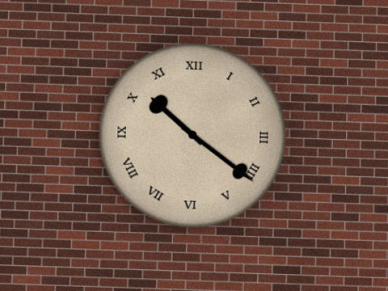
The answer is {"hour": 10, "minute": 21}
